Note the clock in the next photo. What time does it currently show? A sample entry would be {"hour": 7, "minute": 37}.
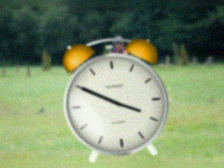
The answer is {"hour": 3, "minute": 50}
